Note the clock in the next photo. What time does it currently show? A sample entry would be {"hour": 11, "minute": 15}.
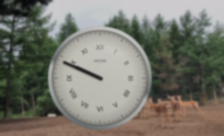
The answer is {"hour": 9, "minute": 49}
